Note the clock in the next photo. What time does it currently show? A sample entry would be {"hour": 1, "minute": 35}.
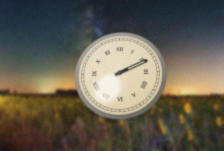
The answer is {"hour": 2, "minute": 11}
